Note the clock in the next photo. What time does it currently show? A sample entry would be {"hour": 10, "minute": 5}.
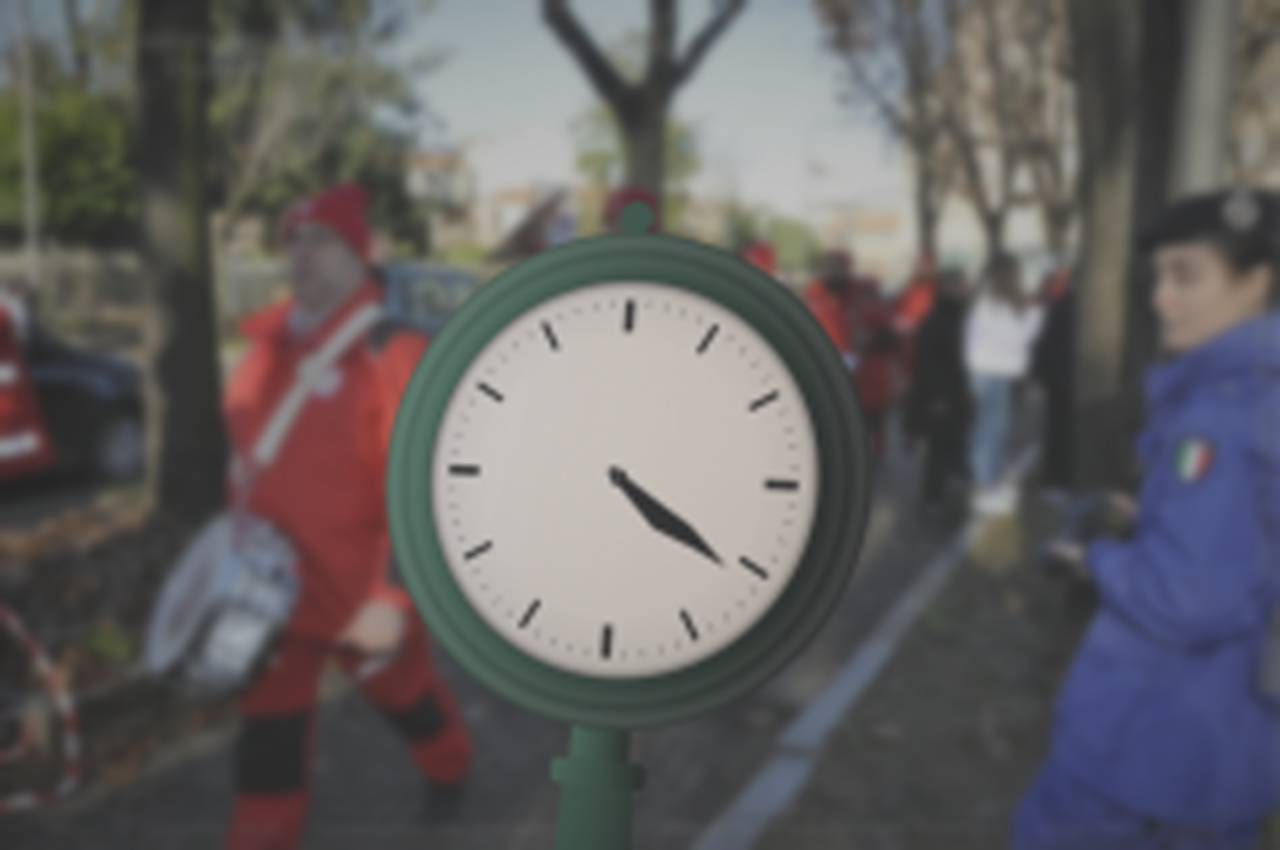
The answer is {"hour": 4, "minute": 21}
